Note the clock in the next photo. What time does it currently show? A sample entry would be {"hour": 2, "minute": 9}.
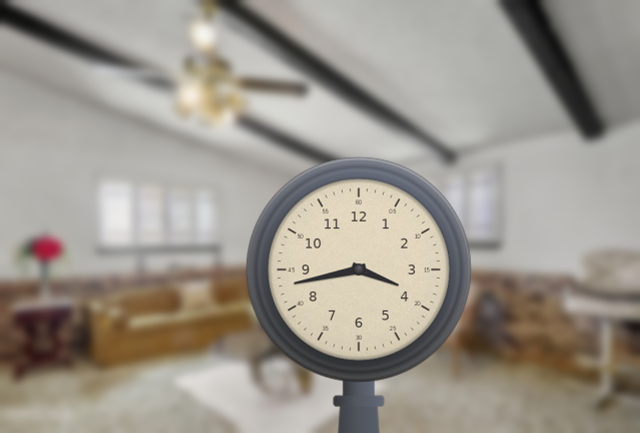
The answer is {"hour": 3, "minute": 43}
